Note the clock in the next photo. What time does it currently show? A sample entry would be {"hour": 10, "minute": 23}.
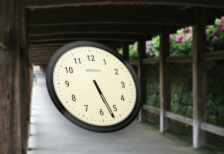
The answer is {"hour": 5, "minute": 27}
